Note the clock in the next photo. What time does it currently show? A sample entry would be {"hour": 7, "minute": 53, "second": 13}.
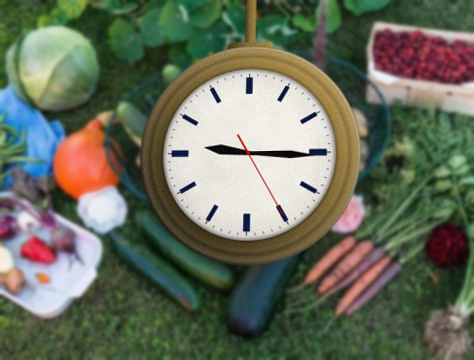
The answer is {"hour": 9, "minute": 15, "second": 25}
